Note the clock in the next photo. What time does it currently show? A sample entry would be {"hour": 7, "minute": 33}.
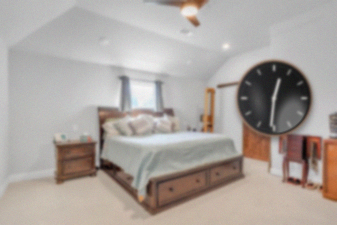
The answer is {"hour": 12, "minute": 31}
